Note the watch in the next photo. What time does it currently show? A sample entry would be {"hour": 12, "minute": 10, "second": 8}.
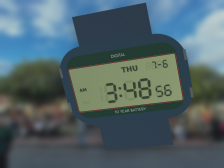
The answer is {"hour": 3, "minute": 48, "second": 56}
